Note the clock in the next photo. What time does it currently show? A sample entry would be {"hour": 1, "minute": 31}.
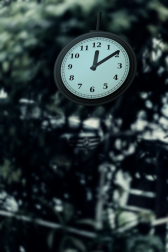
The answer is {"hour": 12, "minute": 9}
